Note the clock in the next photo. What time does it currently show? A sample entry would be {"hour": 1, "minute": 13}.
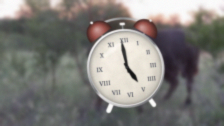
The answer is {"hour": 4, "minute": 59}
